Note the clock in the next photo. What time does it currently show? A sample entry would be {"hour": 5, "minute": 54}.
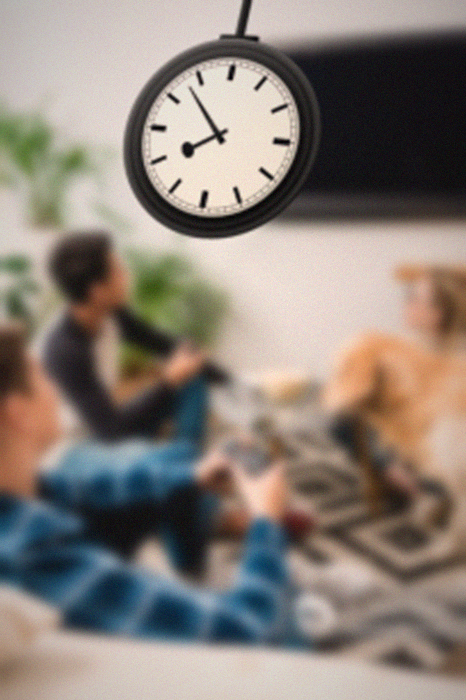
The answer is {"hour": 7, "minute": 53}
